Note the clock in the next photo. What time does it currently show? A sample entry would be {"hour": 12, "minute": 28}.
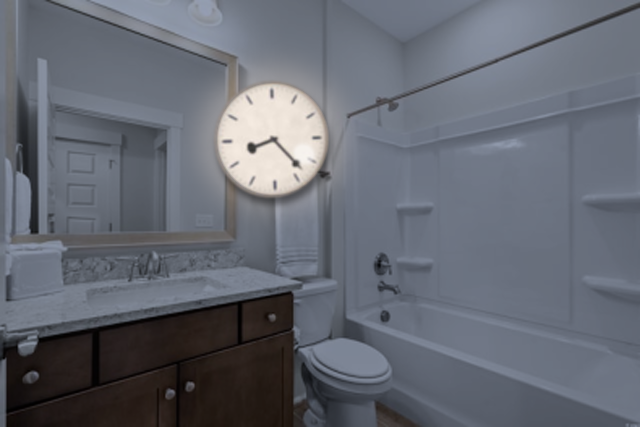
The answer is {"hour": 8, "minute": 23}
